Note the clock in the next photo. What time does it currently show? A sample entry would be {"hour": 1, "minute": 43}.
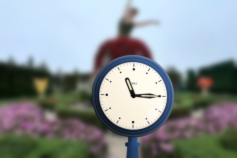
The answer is {"hour": 11, "minute": 15}
